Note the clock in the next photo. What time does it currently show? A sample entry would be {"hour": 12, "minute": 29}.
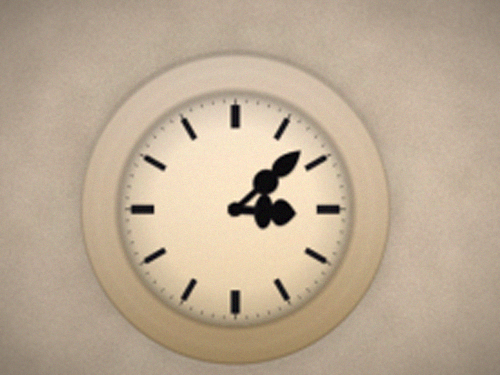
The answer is {"hour": 3, "minute": 8}
